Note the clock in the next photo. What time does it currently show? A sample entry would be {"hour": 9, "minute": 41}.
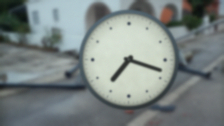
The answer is {"hour": 7, "minute": 18}
